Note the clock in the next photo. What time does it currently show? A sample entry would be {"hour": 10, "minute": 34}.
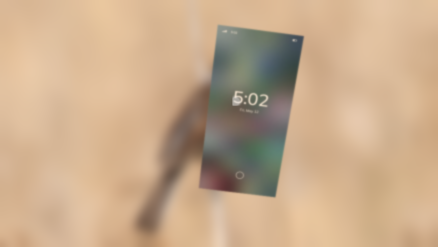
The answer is {"hour": 5, "minute": 2}
